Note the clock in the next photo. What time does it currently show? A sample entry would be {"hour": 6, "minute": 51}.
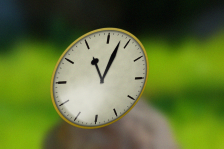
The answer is {"hour": 11, "minute": 3}
